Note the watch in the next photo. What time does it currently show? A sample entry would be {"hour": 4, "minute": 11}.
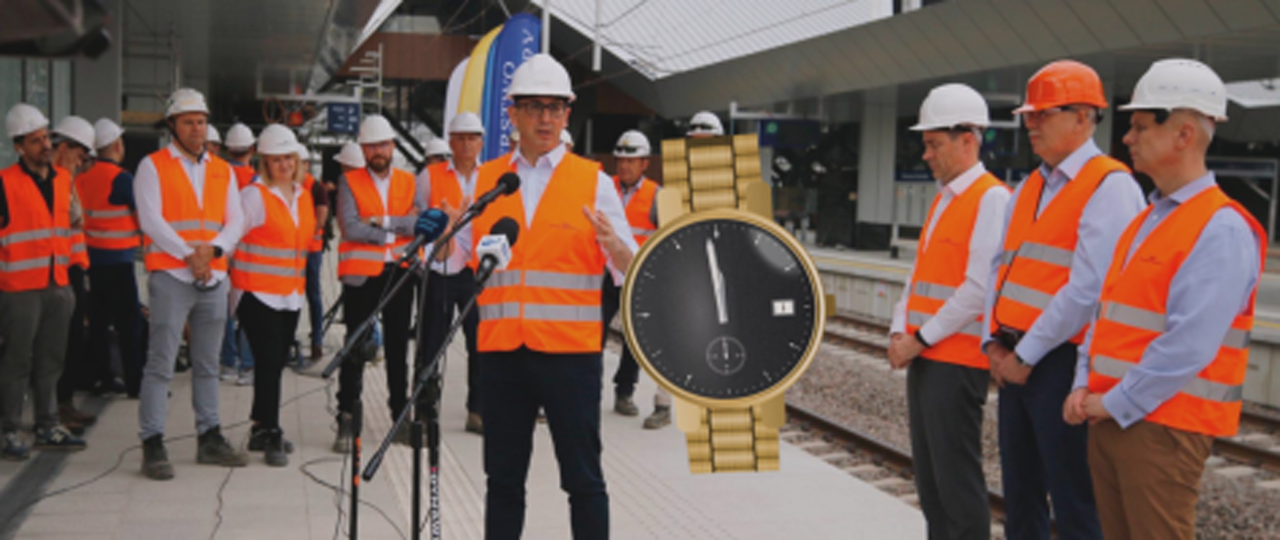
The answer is {"hour": 11, "minute": 59}
